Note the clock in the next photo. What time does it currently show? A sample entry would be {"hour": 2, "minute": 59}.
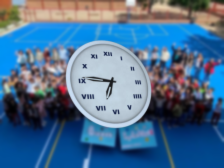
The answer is {"hour": 6, "minute": 46}
